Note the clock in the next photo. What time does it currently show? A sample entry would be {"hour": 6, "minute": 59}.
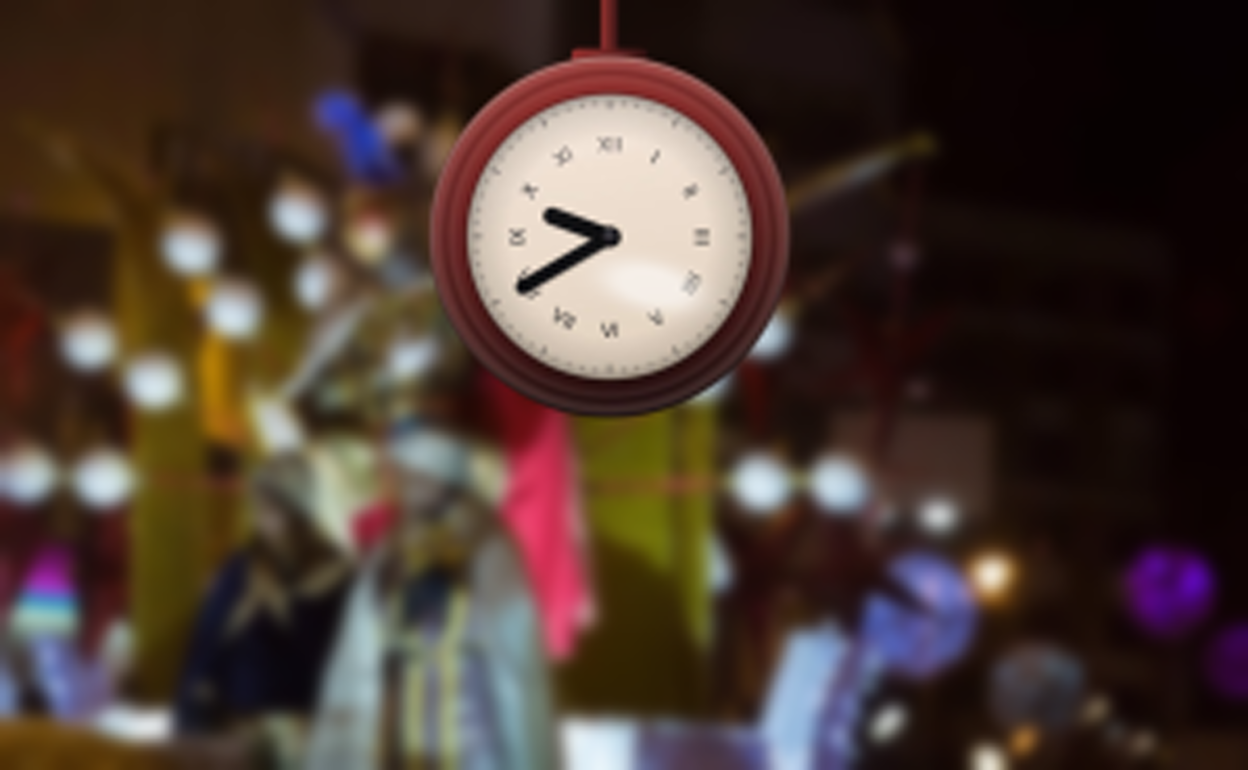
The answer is {"hour": 9, "minute": 40}
